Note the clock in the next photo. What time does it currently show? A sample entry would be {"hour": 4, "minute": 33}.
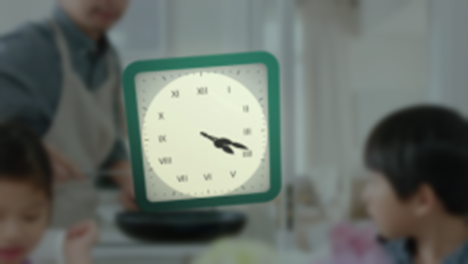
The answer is {"hour": 4, "minute": 19}
